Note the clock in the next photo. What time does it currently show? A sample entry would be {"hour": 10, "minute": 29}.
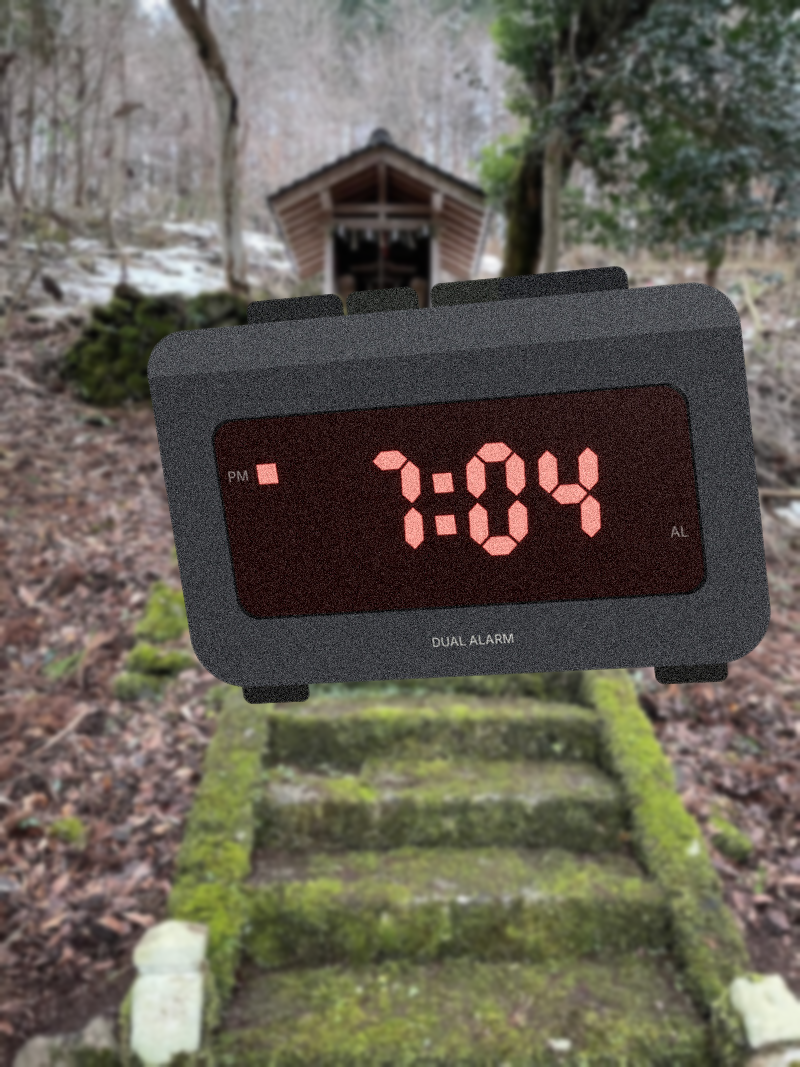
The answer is {"hour": 7, "minute": 4}
